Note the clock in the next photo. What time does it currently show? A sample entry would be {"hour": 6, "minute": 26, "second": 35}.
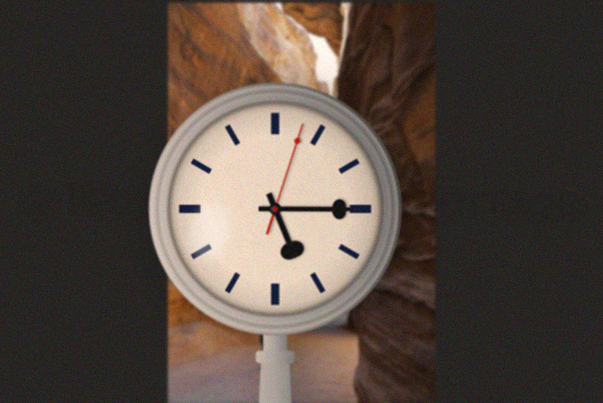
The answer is {"hour": 5, "minute": 15, "second": 3}
